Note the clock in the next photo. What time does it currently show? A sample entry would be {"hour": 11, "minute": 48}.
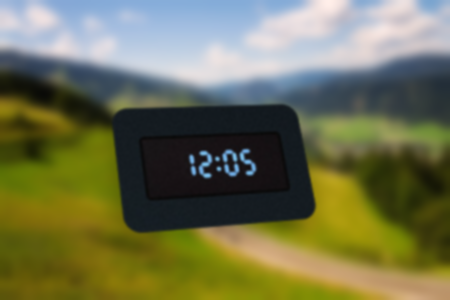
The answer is {"hour": 12, "minute": 5}
